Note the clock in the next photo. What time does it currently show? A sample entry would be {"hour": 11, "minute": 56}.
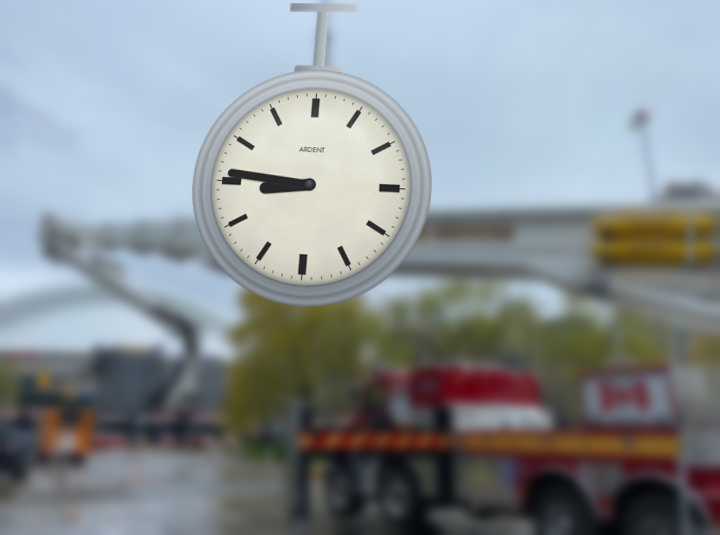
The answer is {"hour": 8, "minute": 46}
